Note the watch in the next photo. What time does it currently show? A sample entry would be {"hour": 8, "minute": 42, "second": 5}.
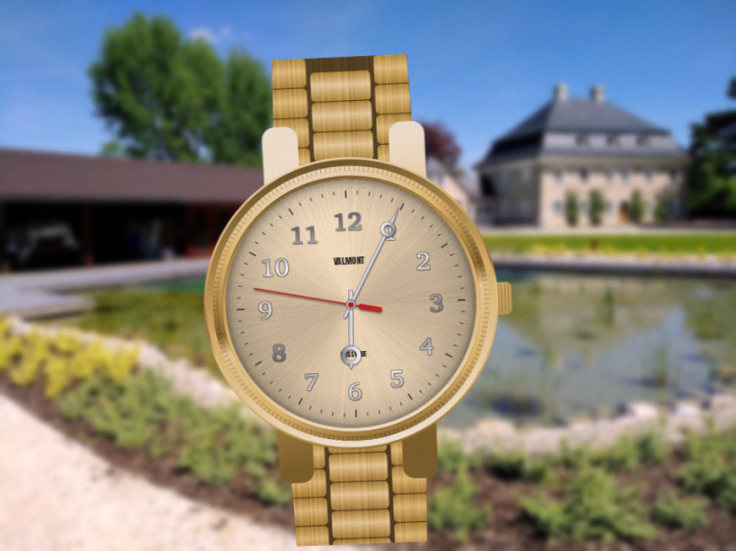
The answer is {"hour": 6, "minute": 4, "second": 47}
